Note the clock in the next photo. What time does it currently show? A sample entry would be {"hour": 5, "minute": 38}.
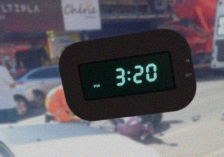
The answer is {"hour": 3, "minute": 20}
